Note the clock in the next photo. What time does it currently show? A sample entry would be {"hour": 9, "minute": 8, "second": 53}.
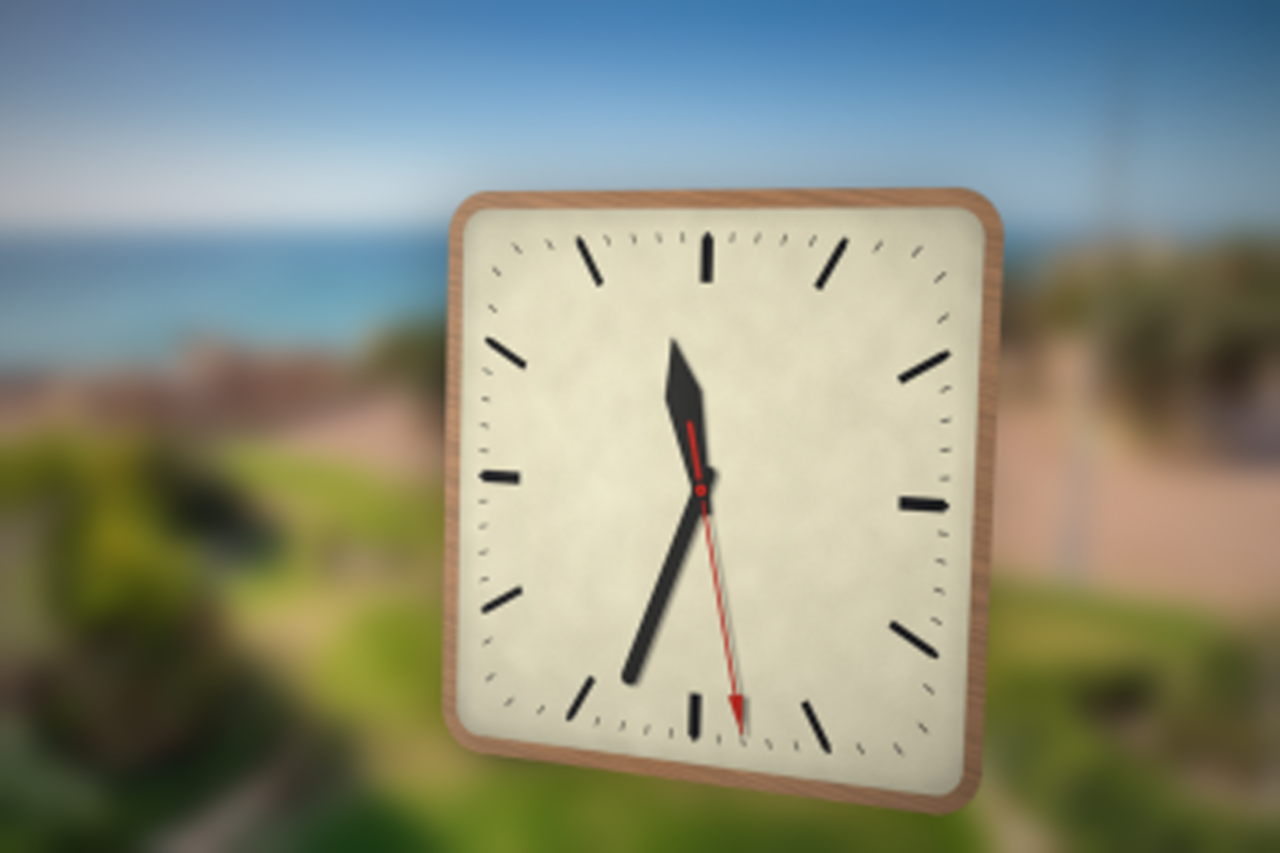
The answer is {"hour": 11, "minute": 33, "second": 28}
